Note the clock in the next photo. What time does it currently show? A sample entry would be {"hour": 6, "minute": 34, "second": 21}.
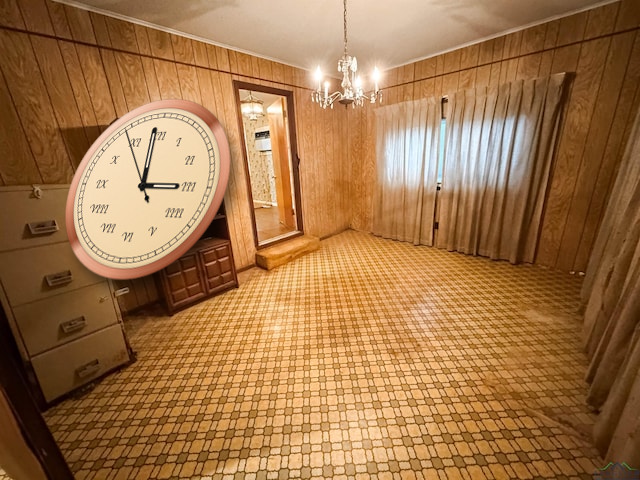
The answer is {"hour": 2, "minute": 58, "second": 54}
